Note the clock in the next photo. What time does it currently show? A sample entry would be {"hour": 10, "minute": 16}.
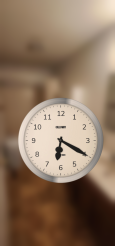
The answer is {"hour": 6, "minute": 20}
